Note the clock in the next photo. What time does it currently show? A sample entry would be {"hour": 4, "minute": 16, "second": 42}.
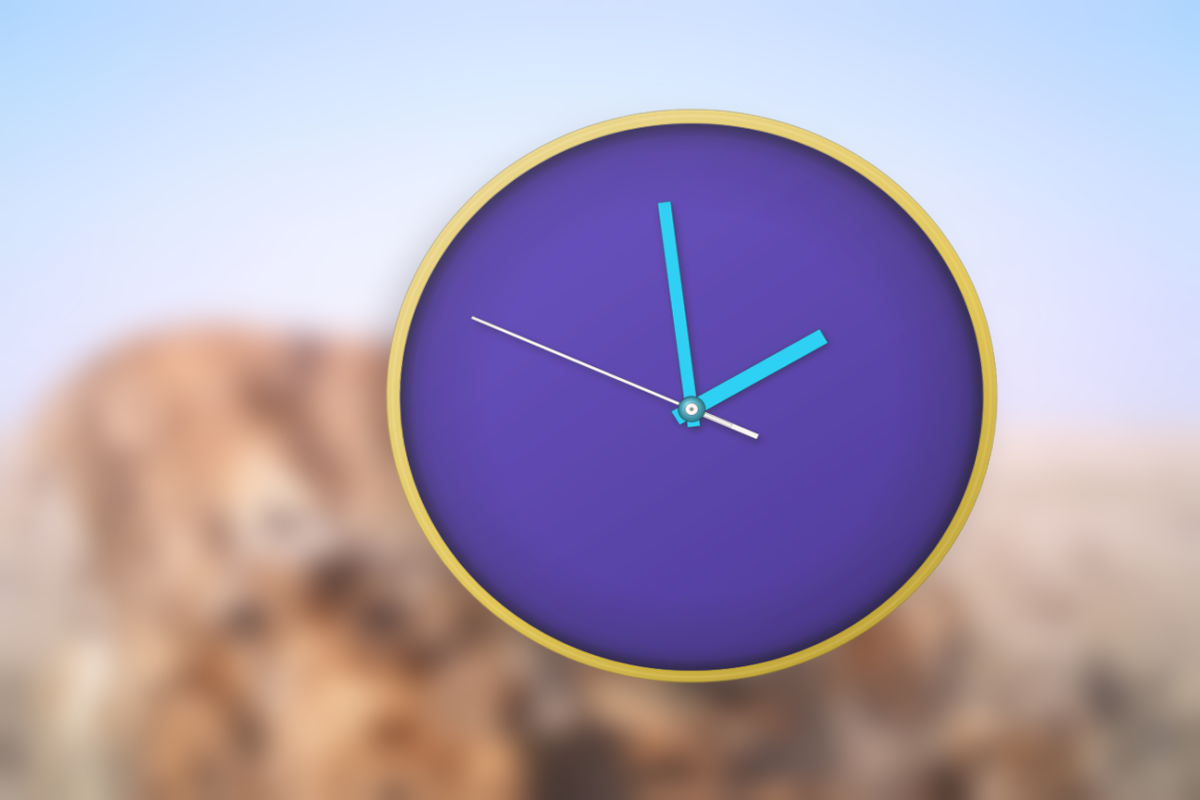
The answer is {"hour": 1, "minute": 58, "second": 49}
